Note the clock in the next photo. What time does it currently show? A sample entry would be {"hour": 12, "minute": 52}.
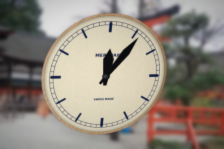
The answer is {"hour": 12, "minute": 6}
